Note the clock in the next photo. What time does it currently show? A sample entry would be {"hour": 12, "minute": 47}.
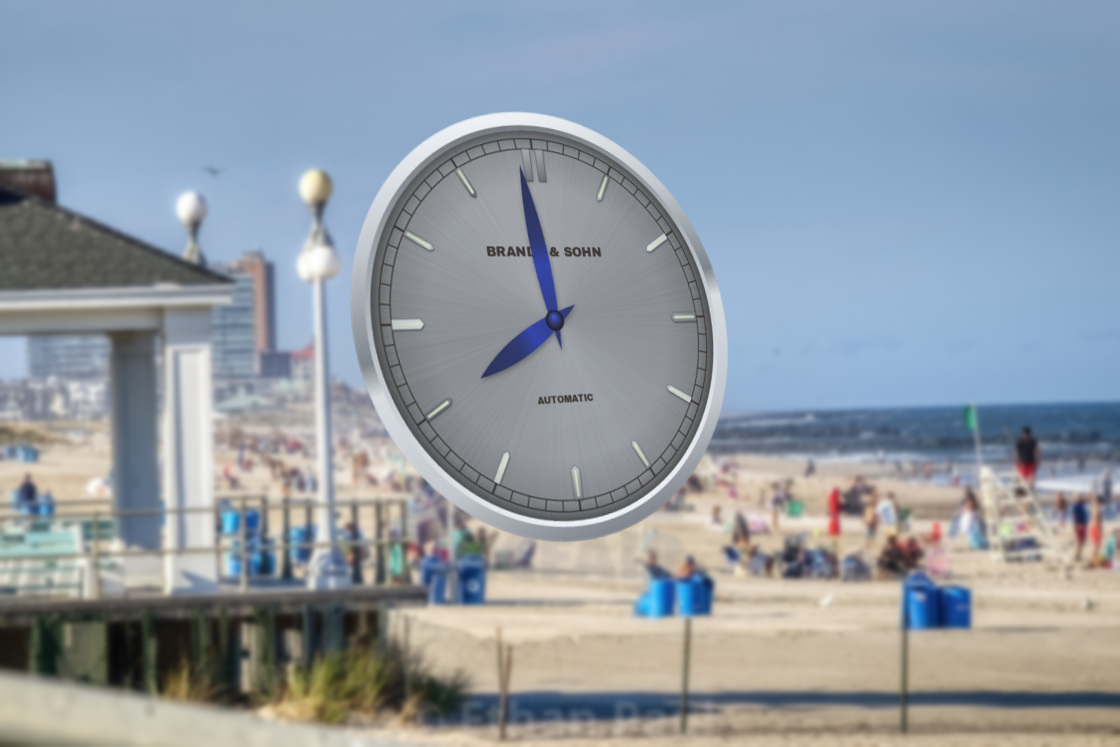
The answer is {"hour": 7, "minute": 59}
